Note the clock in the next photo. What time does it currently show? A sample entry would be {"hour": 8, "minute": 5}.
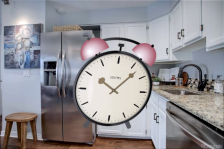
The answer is {"hour": 10, "minute": 7}
